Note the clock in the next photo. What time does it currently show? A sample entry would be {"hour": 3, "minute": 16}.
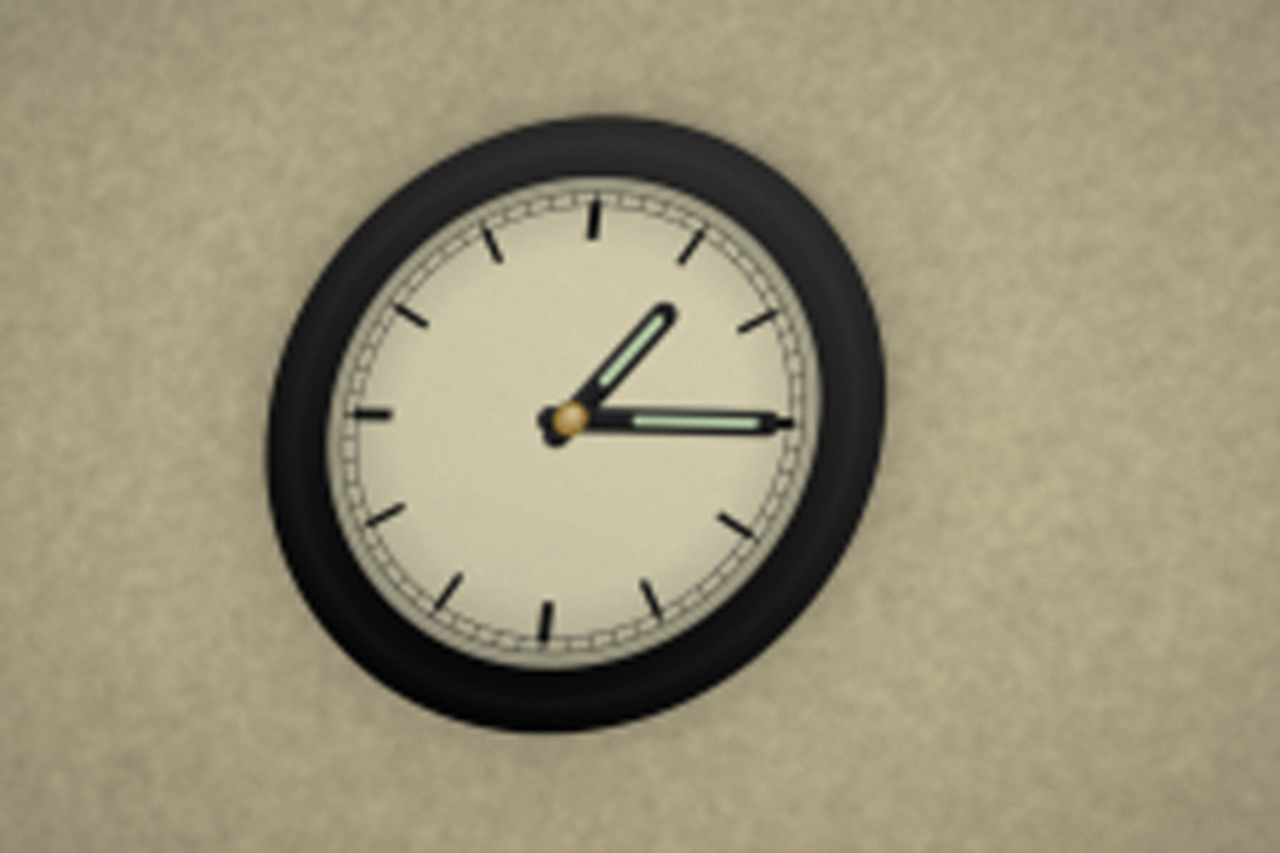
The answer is {"hour": 1, "minute": 15}
